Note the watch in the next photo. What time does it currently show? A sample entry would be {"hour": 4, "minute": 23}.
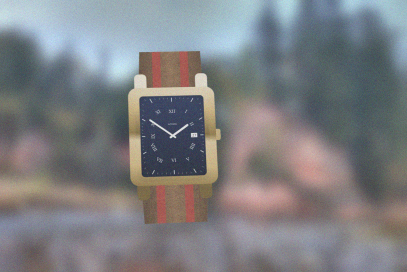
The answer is {"hour": 1, "minute": 51}
